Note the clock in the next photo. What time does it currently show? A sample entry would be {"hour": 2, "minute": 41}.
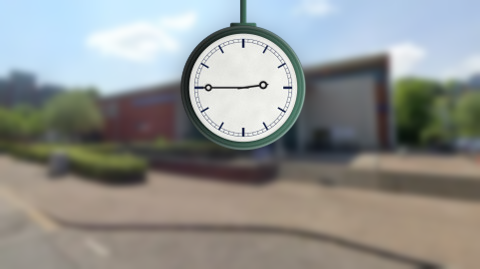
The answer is {"hour": 2, "minute": 45}
